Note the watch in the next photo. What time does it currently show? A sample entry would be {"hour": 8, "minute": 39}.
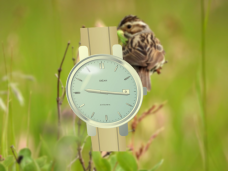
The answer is {"hour": 9, "minute": 16}
